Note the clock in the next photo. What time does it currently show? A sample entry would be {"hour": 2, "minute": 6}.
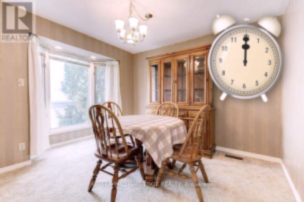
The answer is {"hour": 12, "minute": 0}
